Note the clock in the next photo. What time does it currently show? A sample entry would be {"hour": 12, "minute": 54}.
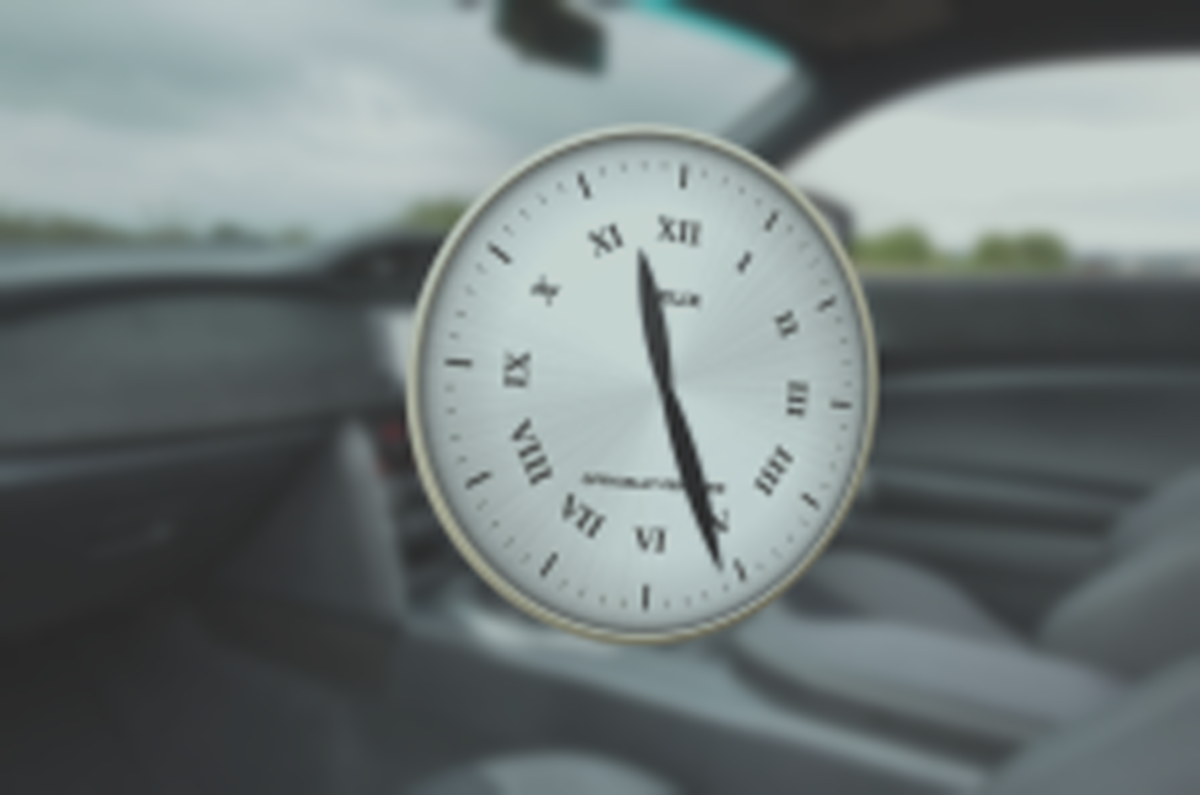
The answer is {"hour": 11, "minute": 26}
